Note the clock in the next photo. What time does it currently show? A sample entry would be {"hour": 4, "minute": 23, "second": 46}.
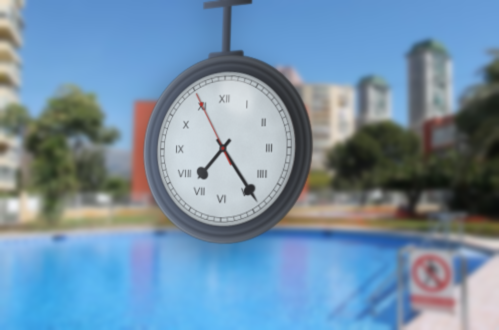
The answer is {"hour": 7, "minute": 23, "second": 55}
